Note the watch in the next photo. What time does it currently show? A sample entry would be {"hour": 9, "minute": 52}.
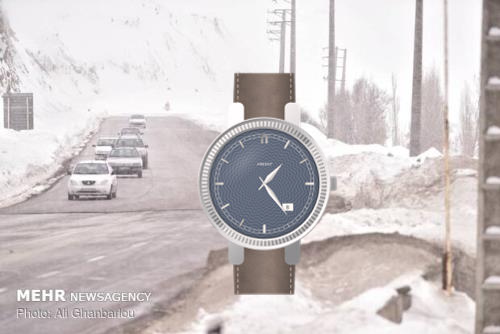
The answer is {"hour": 1, "minute": 24}
